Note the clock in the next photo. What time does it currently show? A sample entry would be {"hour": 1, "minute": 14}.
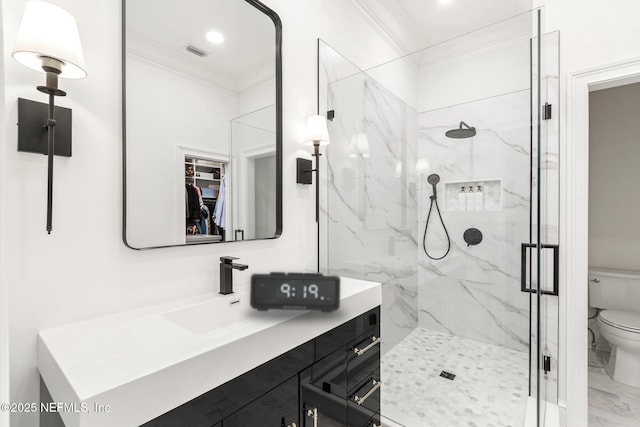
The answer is {"hour": 9, "minute": 19}
